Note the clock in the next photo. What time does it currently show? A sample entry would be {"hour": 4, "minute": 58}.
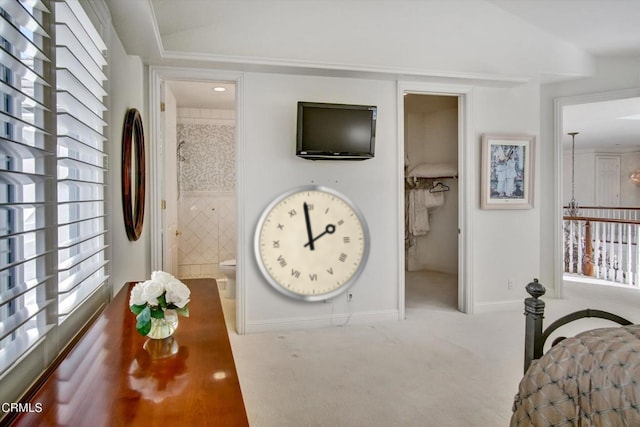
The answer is {"hour": 1, "minute": 59}
